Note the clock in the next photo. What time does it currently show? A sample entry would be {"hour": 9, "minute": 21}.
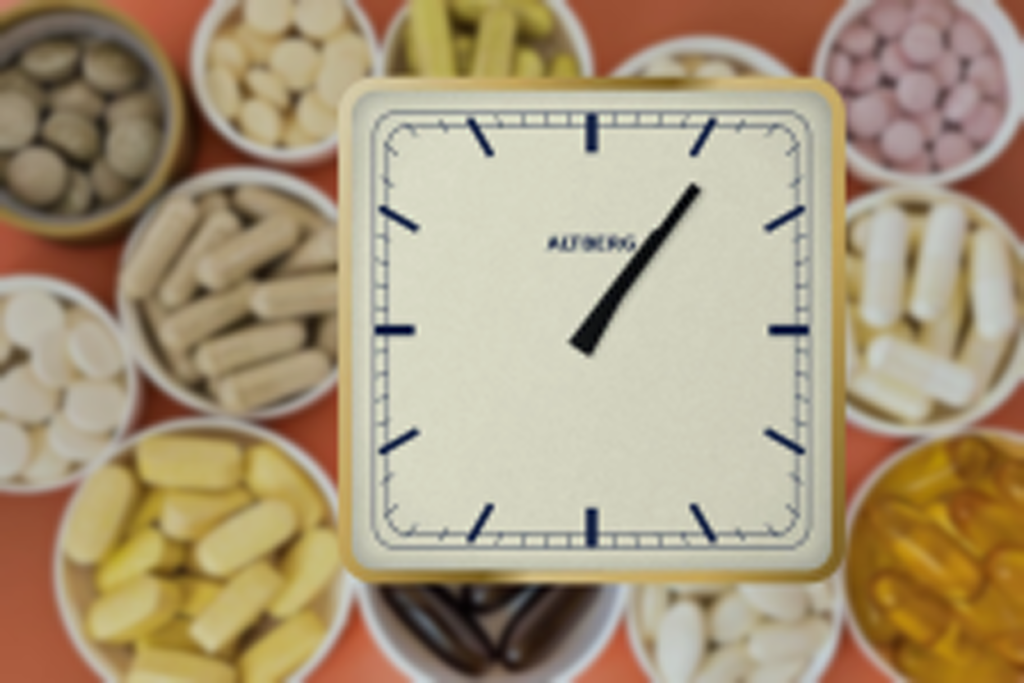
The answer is {"hour": 1, "minute": 6}
